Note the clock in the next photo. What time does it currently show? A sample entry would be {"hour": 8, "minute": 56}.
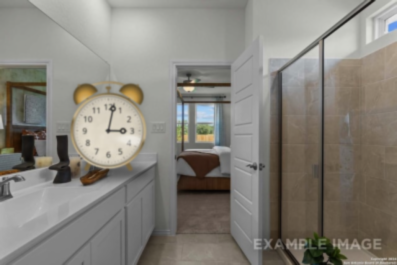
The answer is {"hour": 3, "minute": 2}
